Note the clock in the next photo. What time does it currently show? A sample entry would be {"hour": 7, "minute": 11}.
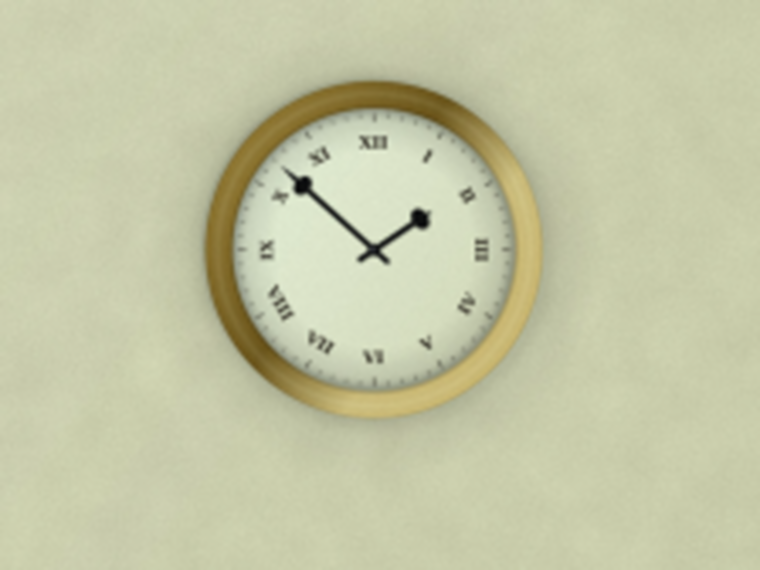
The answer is {"hour": 1, "minute": 52}
